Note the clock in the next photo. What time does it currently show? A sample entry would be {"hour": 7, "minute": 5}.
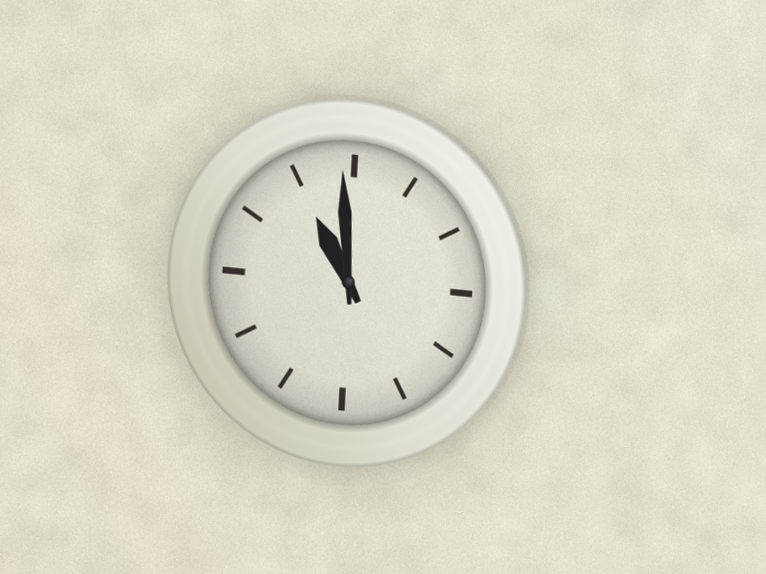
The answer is {"hour": 10, "minute": 59}
